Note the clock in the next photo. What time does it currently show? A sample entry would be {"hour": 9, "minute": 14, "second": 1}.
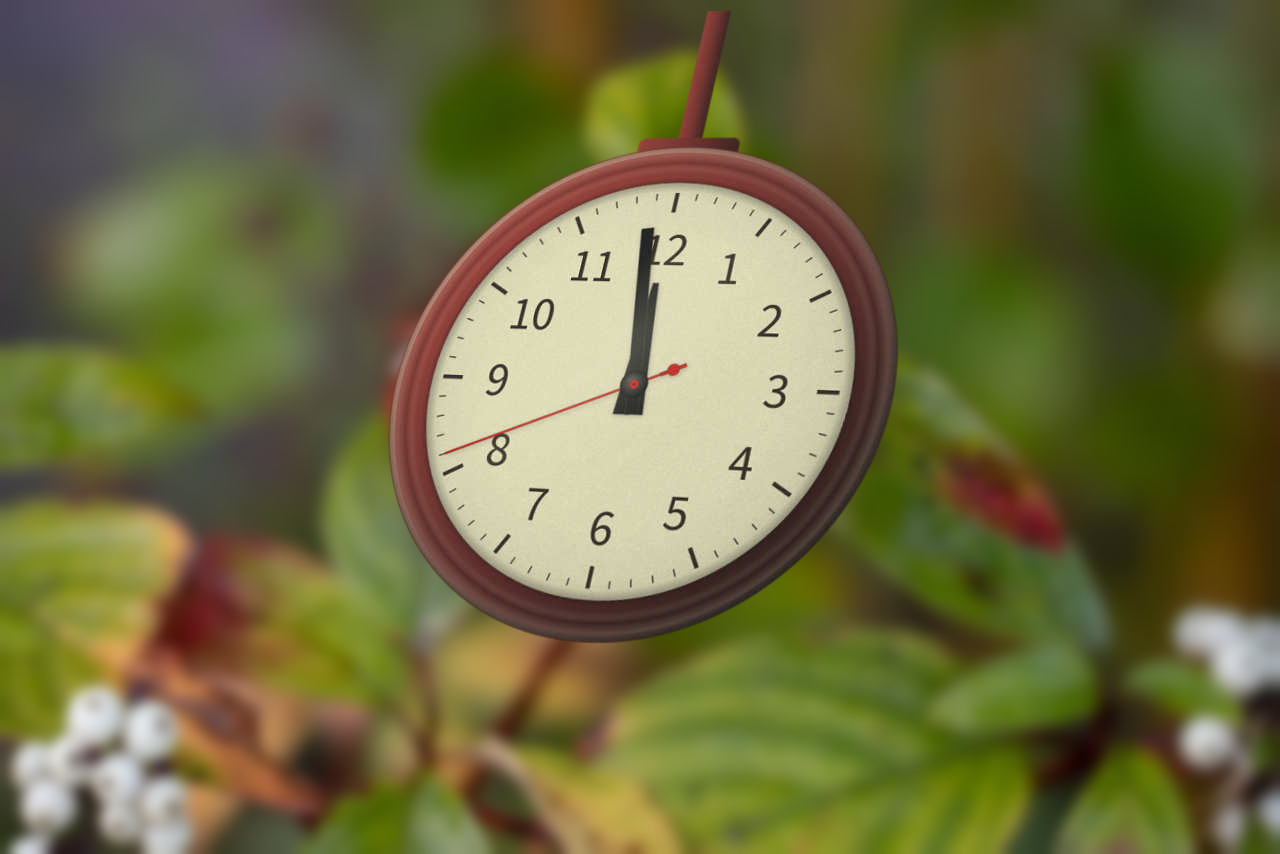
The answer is {"hour": 11, "minute": 58, "second": 41}
